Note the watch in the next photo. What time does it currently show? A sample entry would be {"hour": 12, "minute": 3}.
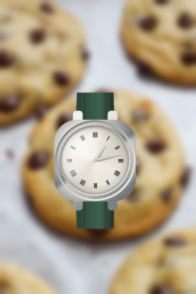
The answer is {"hour": 1, "minute": 13}
